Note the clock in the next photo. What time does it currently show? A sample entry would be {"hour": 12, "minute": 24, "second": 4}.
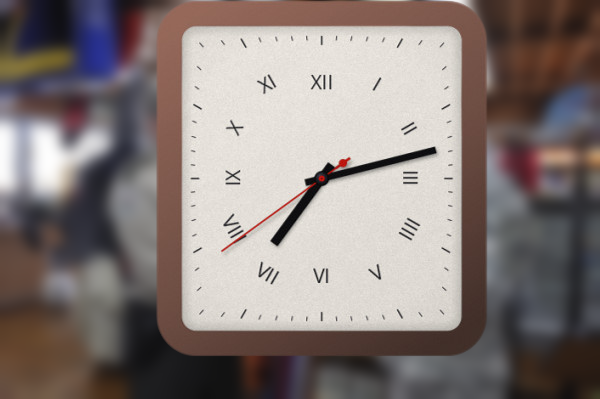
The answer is {"hour": 7, "minute": 12, "second": 39}
